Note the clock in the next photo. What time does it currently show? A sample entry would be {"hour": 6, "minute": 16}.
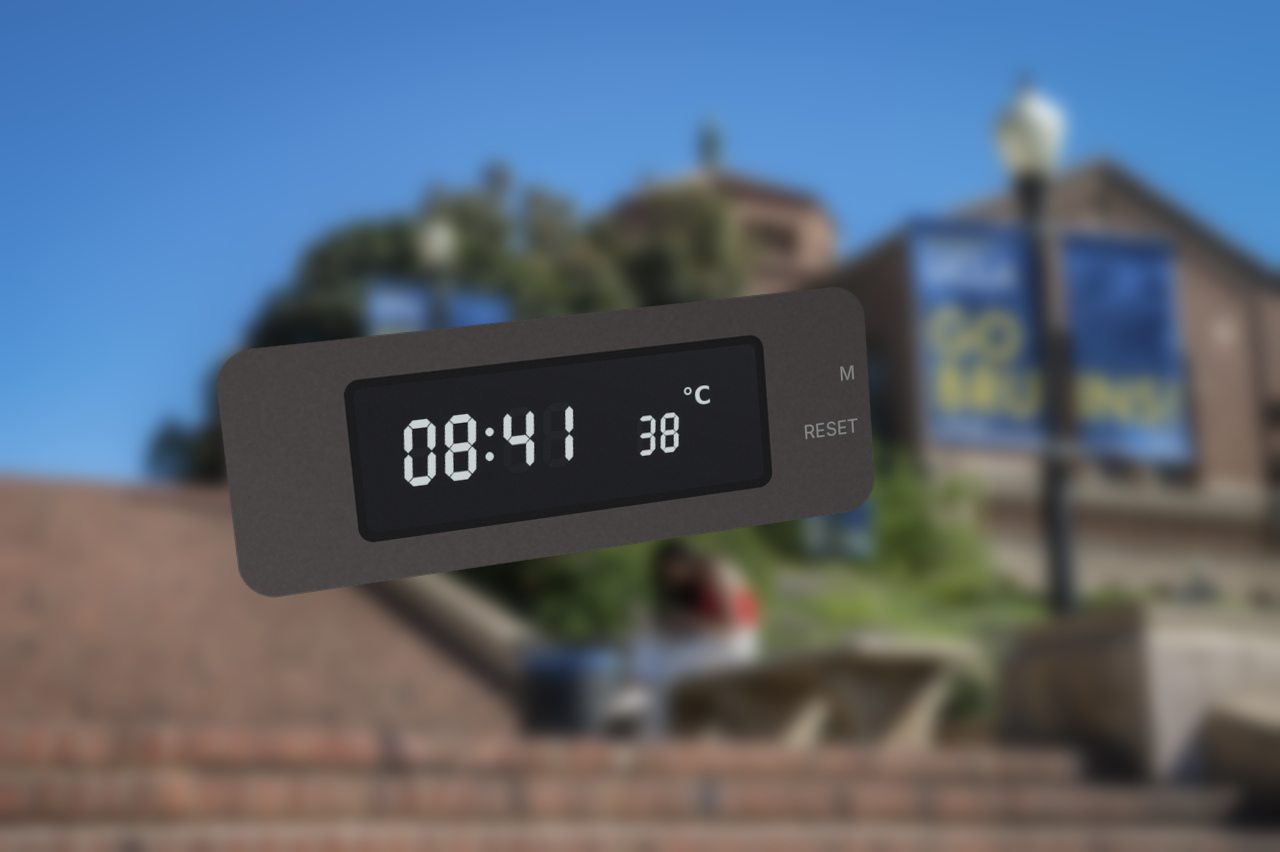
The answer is {"hour": 8, "minute": 41}
